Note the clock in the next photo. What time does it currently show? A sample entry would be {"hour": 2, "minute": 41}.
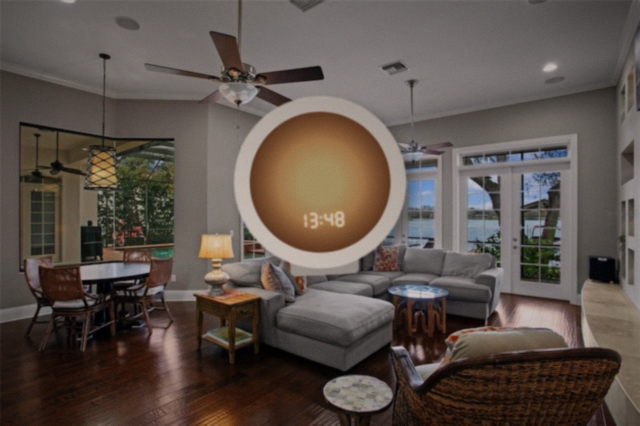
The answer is {"hour": 13, "minute": 48}
